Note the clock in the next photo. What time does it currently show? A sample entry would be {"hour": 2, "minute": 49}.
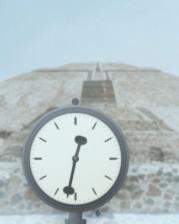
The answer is {"hour": 12, "minute": 32}
